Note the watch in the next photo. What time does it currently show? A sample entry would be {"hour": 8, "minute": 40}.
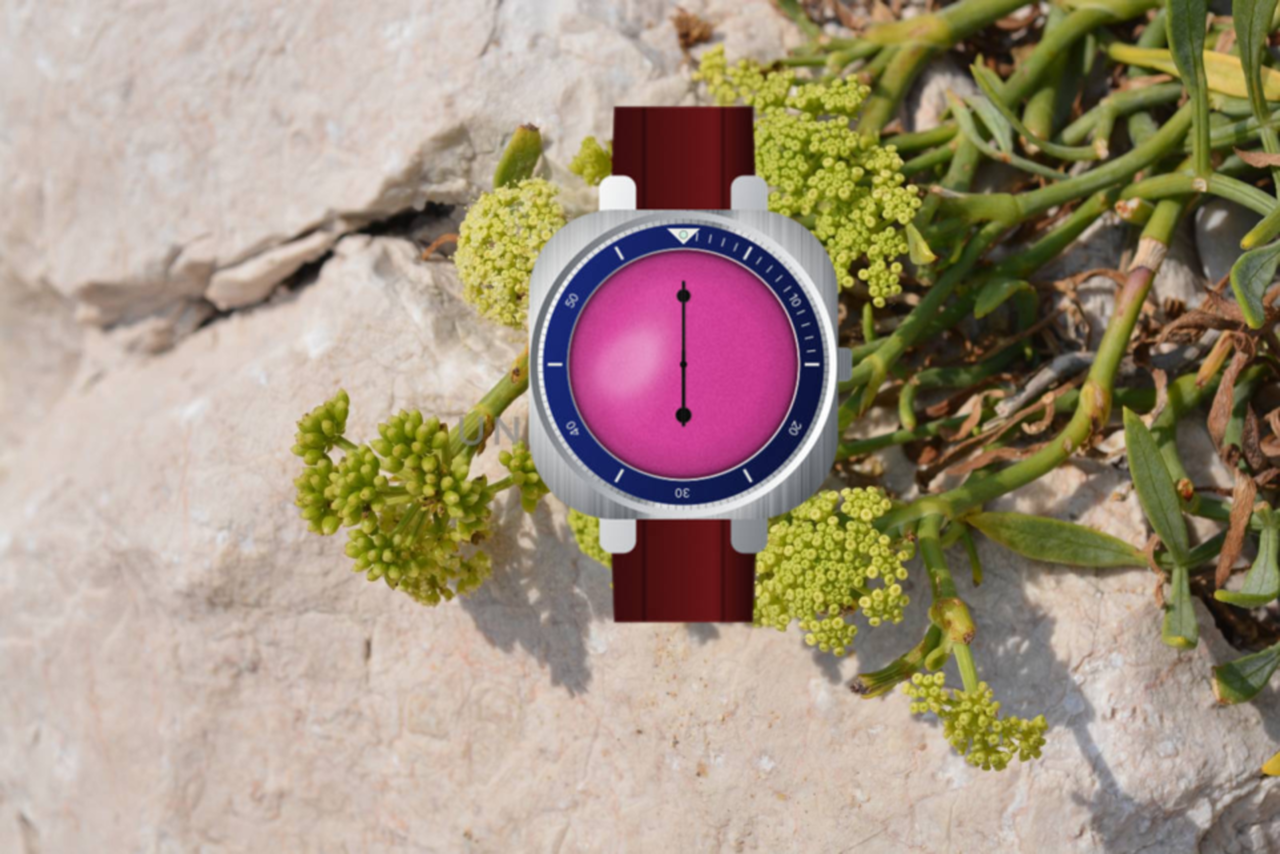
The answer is {"hour": 6, "minute": 0}
